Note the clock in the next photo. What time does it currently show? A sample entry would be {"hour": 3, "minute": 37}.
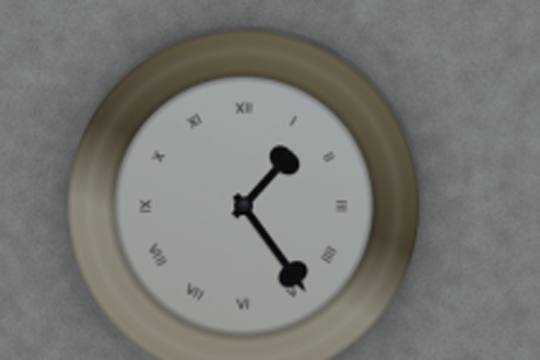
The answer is {"hour": 1, "minute": 24}
